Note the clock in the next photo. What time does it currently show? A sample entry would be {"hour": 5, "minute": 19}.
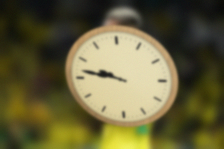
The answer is {"hour": 9, "minute": 47}
